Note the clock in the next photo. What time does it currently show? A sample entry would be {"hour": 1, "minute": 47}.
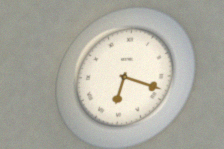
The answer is {"hour": 6, "minute": 18}
